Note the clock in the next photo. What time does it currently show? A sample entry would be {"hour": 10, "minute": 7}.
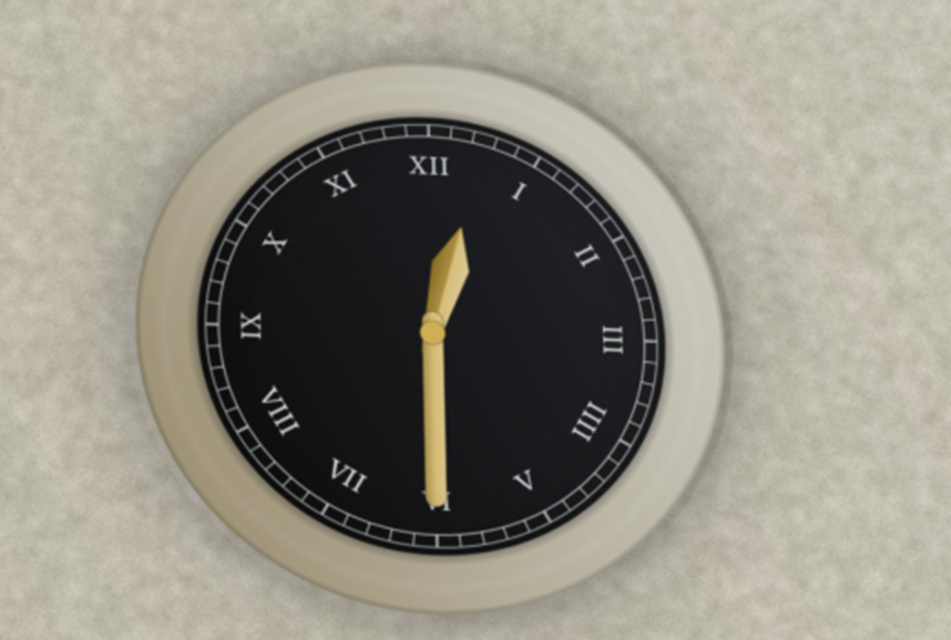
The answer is {"hour": 12, "minute": 30}
